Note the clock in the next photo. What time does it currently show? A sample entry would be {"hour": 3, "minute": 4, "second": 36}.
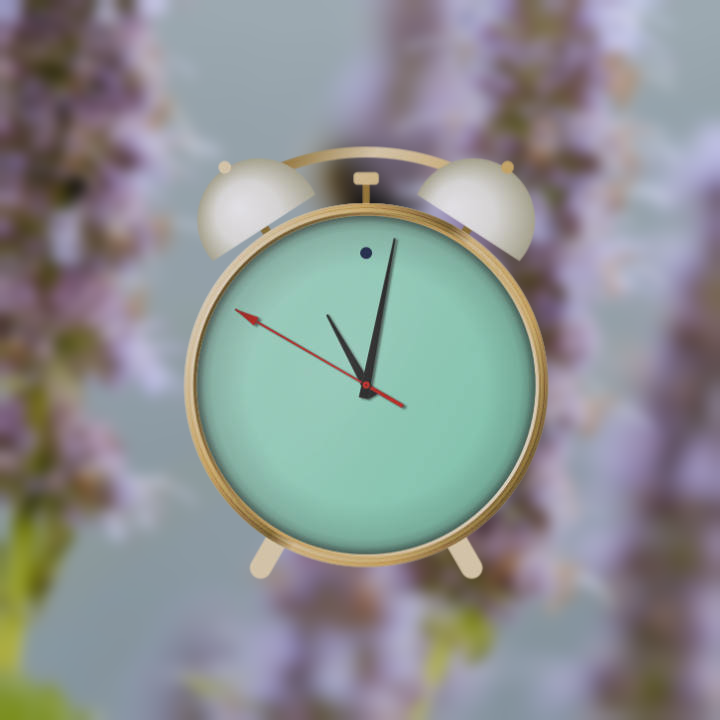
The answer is {"hour": 11, "minute": 1, "second": 50}
